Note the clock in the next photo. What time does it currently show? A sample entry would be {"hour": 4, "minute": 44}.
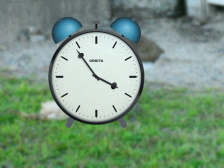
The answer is {"hour": 3, "minute": 54}
